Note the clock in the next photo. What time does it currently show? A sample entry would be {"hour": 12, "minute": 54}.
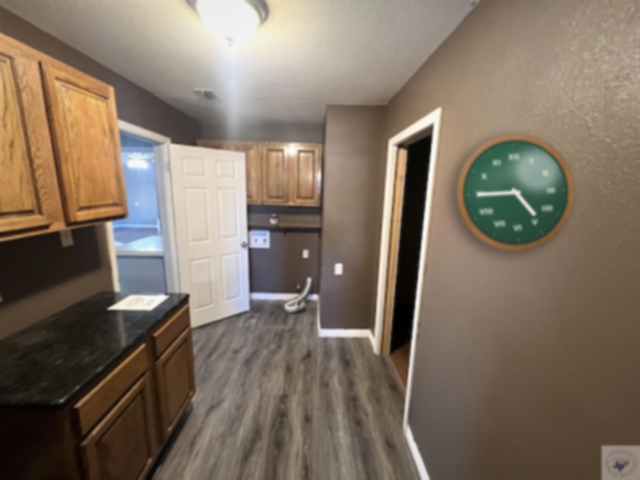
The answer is {"hour": 4, "minute": 45}
